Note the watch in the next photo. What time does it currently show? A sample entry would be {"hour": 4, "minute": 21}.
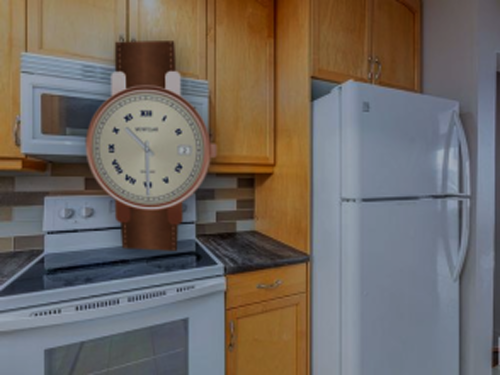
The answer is {"hour": 10, "minute": 30}
